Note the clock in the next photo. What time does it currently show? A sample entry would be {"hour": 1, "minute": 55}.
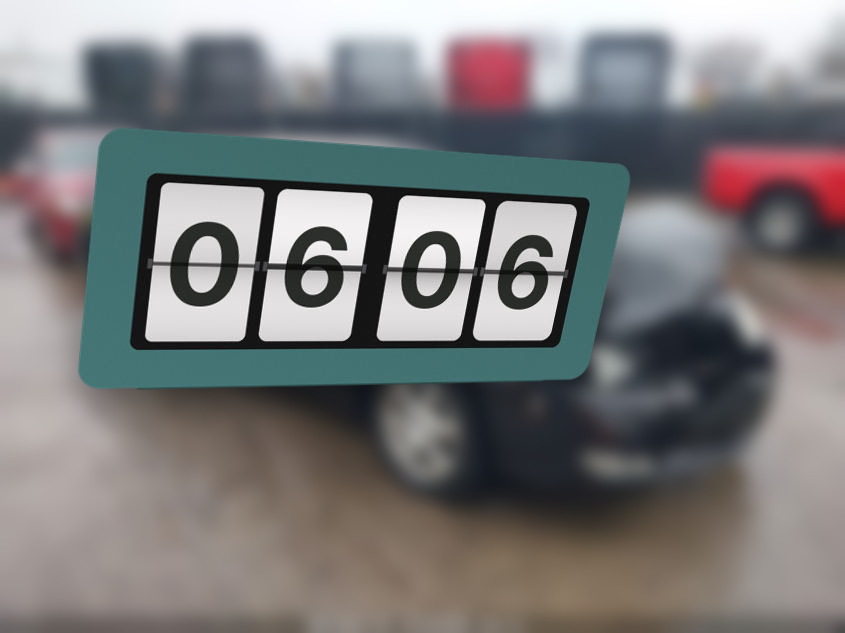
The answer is {"hour": 6, "minute": 6}
